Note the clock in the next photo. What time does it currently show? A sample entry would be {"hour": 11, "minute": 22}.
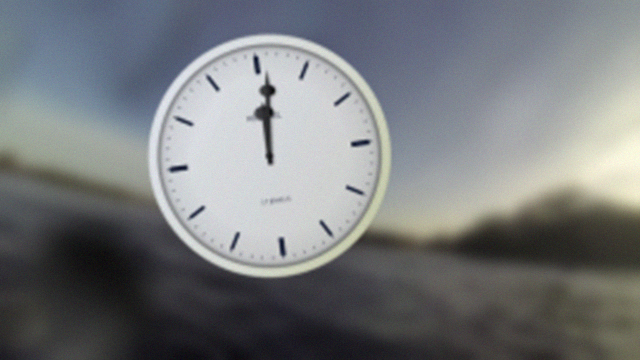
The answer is {"hour": 12, "minute": 1}
